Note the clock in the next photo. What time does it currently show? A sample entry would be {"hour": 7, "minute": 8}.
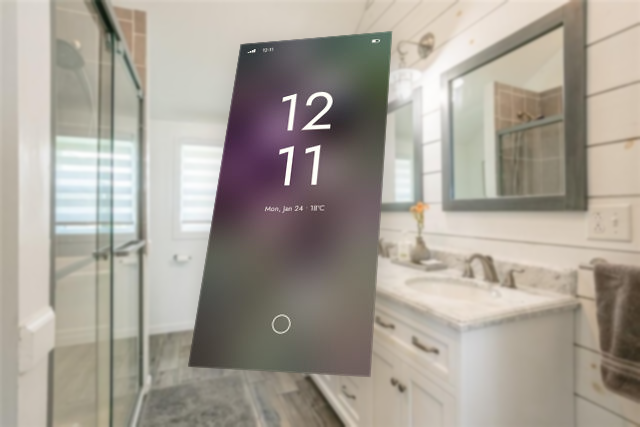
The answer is {"hour": 12, "minute": 11}
